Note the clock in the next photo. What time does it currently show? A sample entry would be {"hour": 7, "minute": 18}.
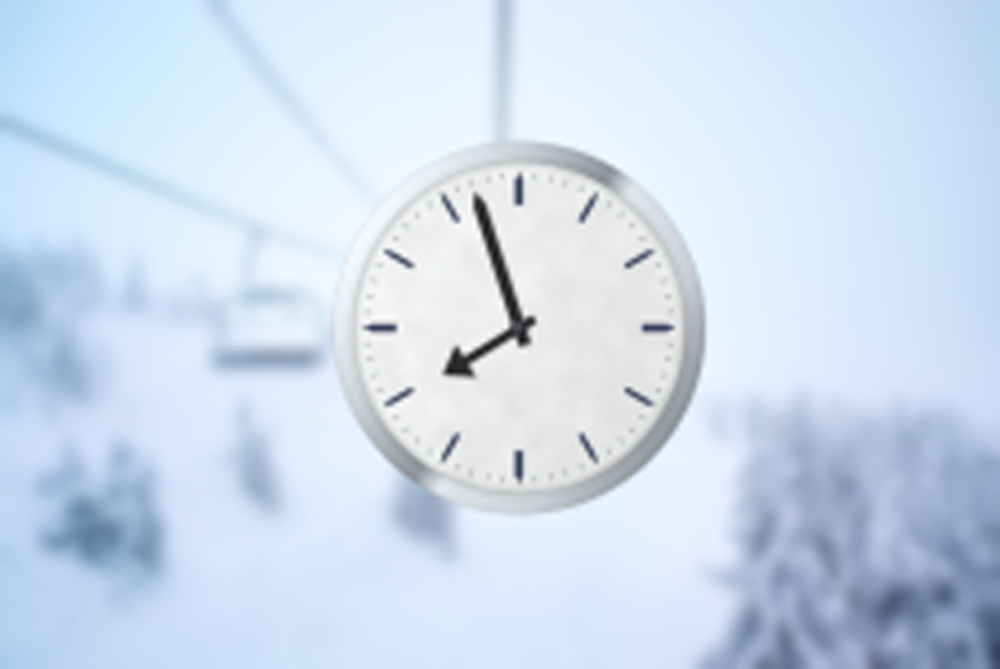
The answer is {"hour": 7, "minute": 57}
